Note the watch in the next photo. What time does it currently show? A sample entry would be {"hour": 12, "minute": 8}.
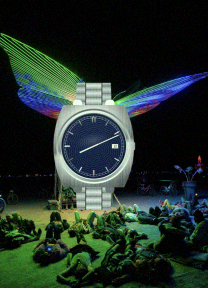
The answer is {"hour": 8, "minute": 11}
